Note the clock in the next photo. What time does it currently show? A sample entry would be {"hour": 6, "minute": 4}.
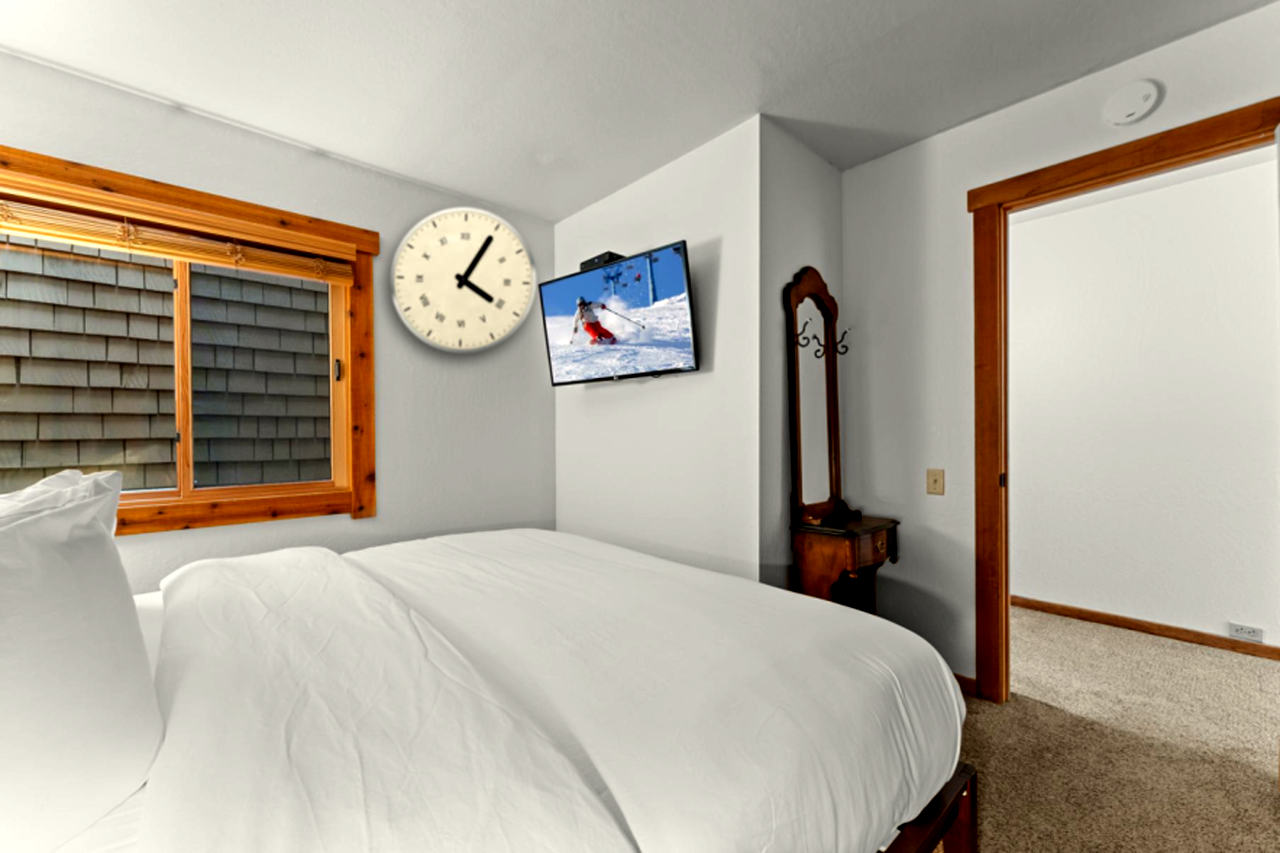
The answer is {"hour": 4, "minute": 5}
